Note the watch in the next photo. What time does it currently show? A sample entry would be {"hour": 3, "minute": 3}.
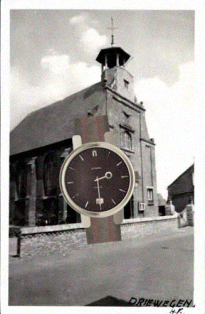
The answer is {"hour": 2, "minute": 30}
